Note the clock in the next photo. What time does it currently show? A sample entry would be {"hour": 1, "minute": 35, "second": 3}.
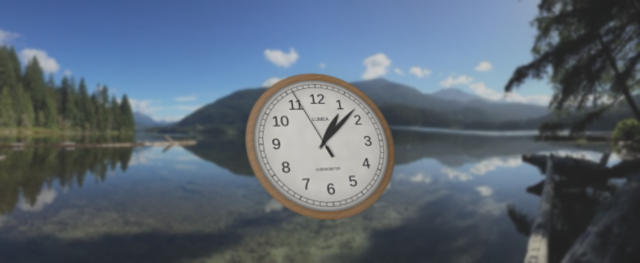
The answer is {"hour": 1, "minute": 7, "second": 56}
